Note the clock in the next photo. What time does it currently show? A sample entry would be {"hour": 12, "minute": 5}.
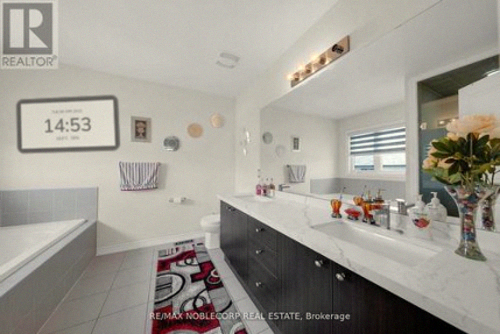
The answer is {"hour": 14, "minute": 53}
